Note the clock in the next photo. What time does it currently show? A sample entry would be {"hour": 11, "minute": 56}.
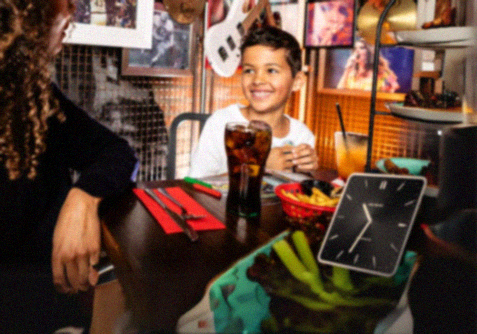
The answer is {"hour": 10, "minute": 33}
